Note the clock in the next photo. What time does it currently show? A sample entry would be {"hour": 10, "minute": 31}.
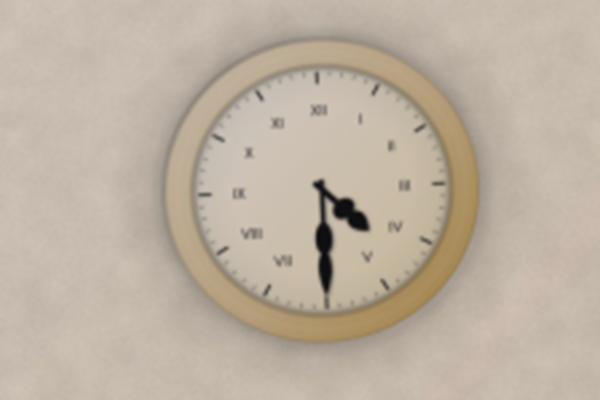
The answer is {"hour": 4, "minute": 30}
